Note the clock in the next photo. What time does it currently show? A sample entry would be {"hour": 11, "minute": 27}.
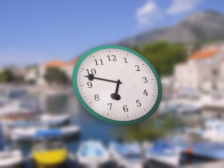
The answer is {"hour": 6, "minute": 48}
